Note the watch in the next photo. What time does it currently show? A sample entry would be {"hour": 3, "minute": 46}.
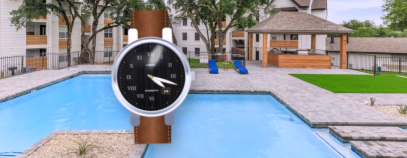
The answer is {"hour": 4, "minute": 18}
